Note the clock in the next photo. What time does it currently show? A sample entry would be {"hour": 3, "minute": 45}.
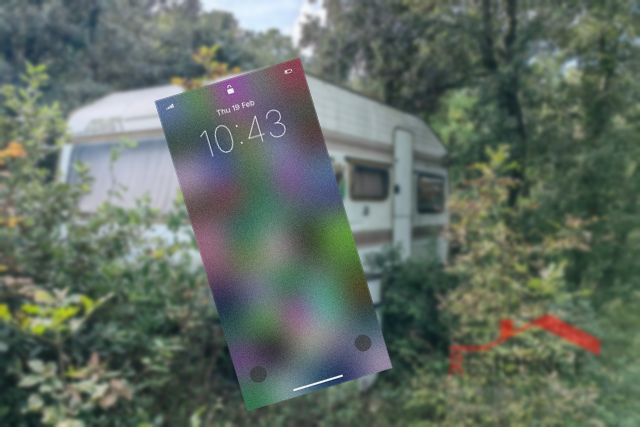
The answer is {"hour": 10, "minute": 43}
